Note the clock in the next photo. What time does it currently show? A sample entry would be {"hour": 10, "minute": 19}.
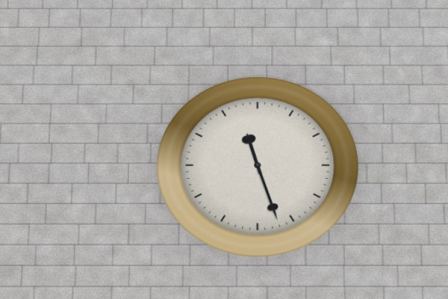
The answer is {"hour": 11, "minute": 27}
